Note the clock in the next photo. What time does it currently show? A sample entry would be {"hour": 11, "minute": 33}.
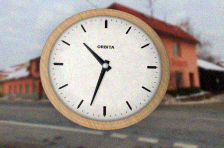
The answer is {"hour": 10, "minute": 33}
